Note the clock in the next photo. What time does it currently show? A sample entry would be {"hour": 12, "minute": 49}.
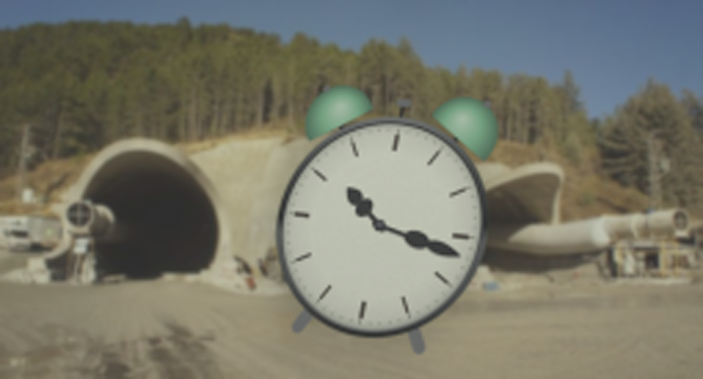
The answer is {"hour": 10, "minute": 17}
